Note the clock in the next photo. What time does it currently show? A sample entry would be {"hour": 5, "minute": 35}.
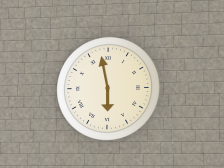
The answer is {"hour": 5, "minute": 58}
